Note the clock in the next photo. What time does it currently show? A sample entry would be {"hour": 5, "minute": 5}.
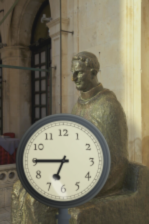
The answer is {"hour": 6, "minute": 45}
